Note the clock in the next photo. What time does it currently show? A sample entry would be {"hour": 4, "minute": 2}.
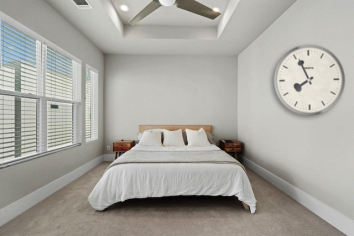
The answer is {"hour": 7, "minute": 56}
